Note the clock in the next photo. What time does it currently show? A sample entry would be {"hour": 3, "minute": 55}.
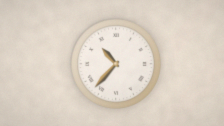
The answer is {"hour": 10, "minute": 37}
